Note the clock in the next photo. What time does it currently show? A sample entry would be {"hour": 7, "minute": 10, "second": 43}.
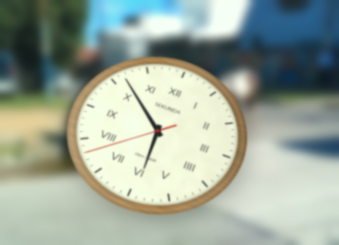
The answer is {"hour": 5, "minute": 51, "second": 38}
